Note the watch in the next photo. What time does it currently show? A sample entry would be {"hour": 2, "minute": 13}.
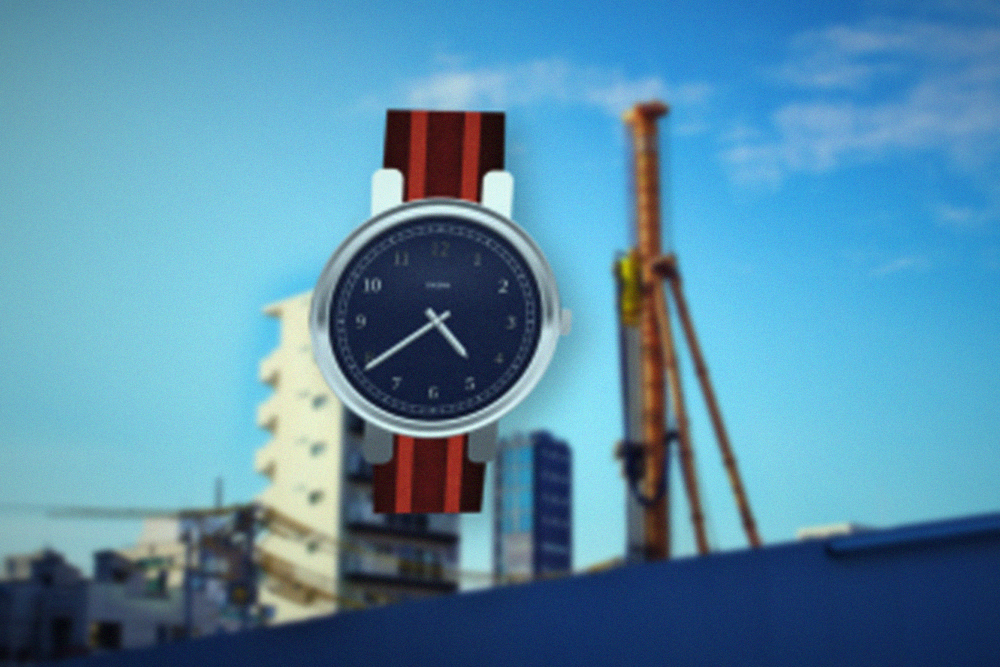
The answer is {"hour": 4, "minute": 39}
